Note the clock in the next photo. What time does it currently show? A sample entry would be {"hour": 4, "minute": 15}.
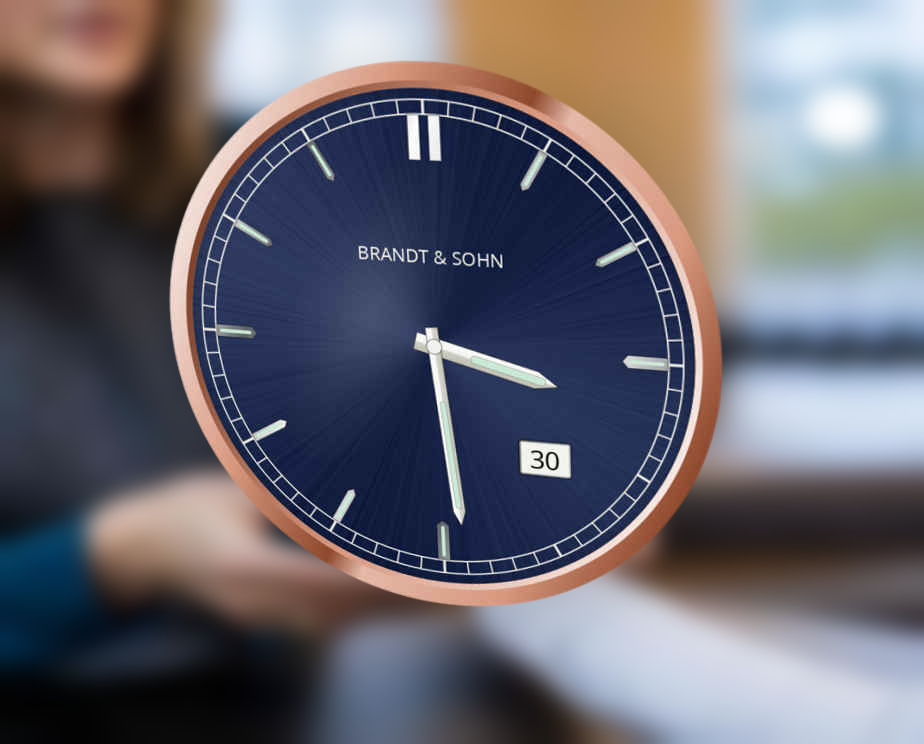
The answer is {"hour": 3, "minute": 29}
